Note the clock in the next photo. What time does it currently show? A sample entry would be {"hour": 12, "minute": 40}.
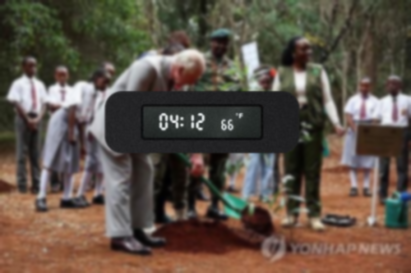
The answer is {"hour": 4, "minute": 12}
